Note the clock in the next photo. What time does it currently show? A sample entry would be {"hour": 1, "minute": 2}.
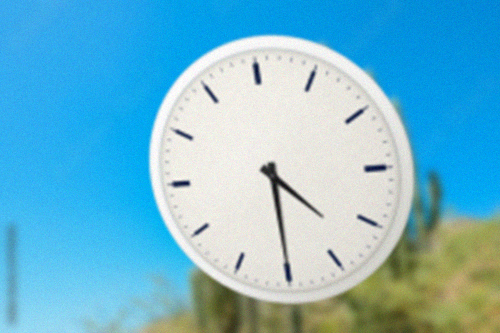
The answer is {"hour": 4, "minute": 30}
